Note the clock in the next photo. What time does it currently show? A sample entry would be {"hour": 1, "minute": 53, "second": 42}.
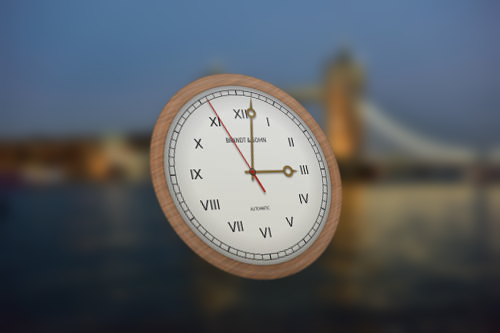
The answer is {"hour": 3, "minute": 1, "second": 56}
